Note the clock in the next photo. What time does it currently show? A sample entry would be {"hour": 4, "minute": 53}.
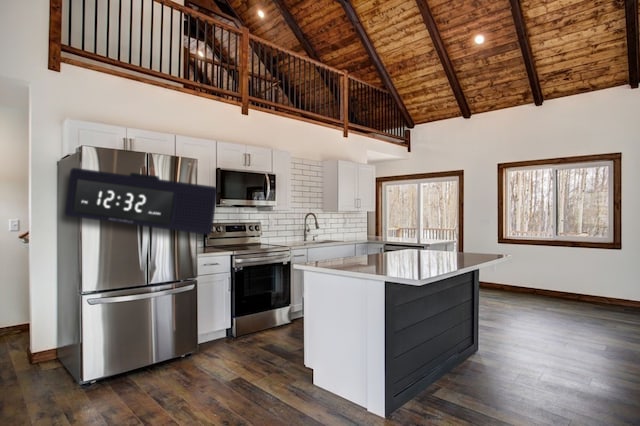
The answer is {"hour": 12, "minute": 32}
